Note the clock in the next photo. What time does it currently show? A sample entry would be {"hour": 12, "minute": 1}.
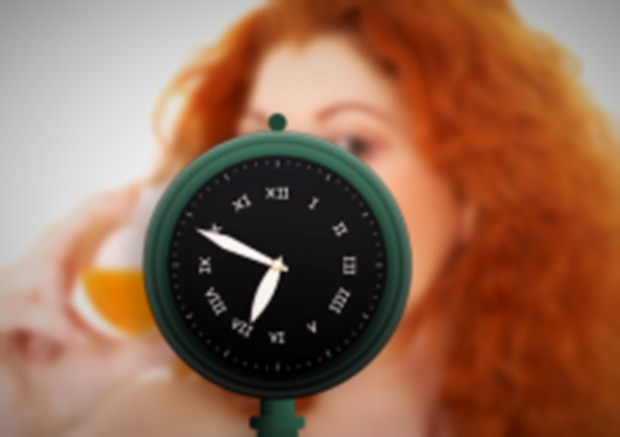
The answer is {"hour": 6, "minute": 49}
